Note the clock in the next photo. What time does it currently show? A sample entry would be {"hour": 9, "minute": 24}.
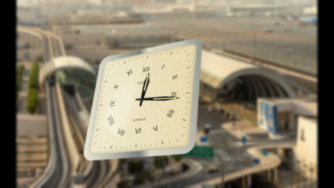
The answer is {"hour": 12, "minute": 16}
